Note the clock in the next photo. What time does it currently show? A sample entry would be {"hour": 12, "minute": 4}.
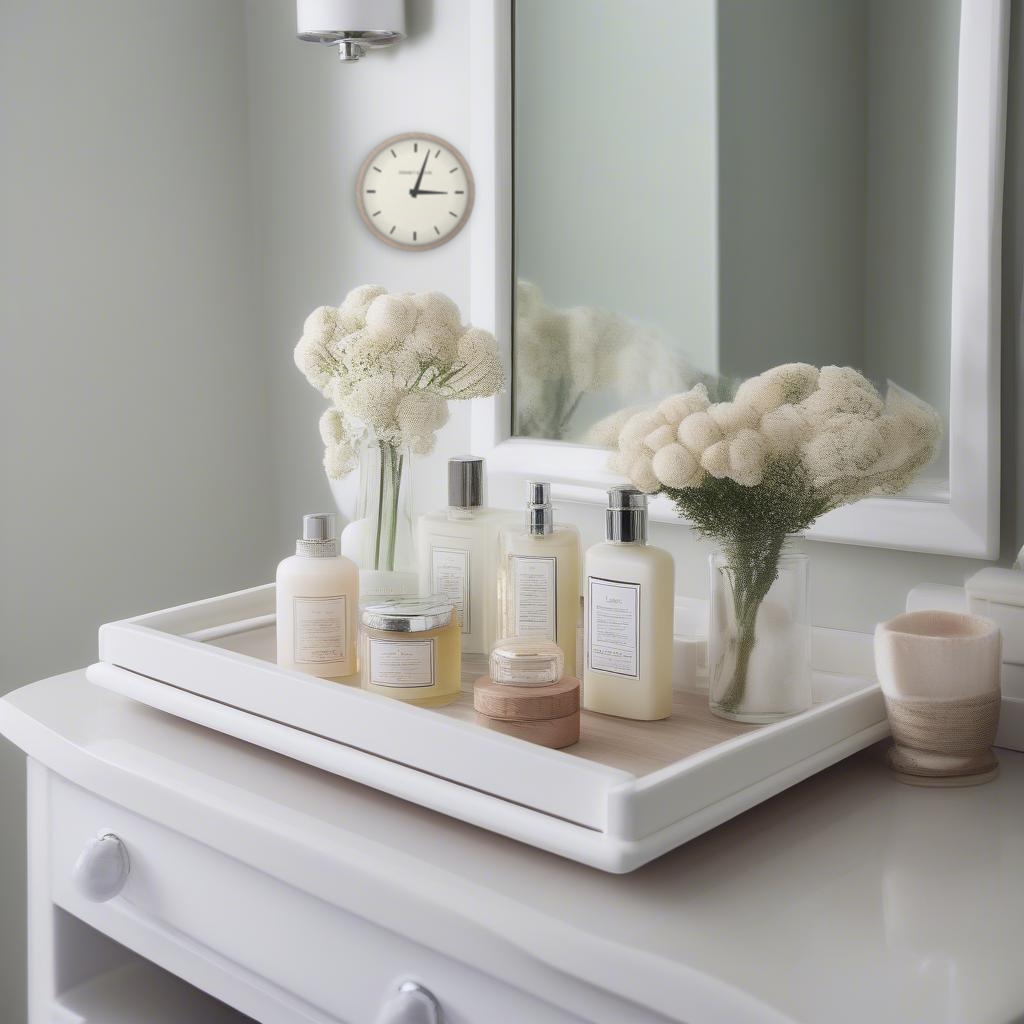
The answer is {"hour": 3, "minute": 3}
